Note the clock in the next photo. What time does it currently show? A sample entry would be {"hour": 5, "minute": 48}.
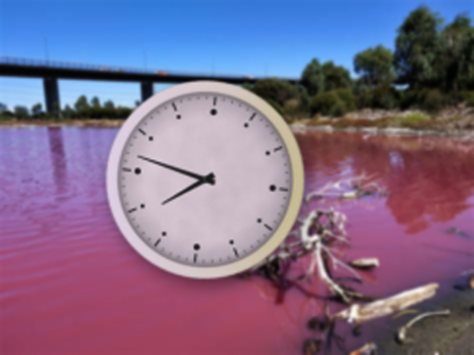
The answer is {"hour": 7, "minute": 47}
